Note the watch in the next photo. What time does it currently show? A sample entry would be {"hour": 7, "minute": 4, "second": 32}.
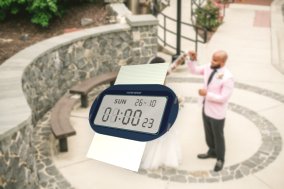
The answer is {"hour": 1, "minute": 0, "second": 23}
